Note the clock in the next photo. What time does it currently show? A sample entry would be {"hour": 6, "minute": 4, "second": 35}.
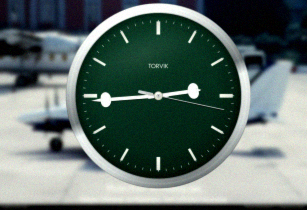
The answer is {"hour": 2, "minute": 44, "second": 17}
